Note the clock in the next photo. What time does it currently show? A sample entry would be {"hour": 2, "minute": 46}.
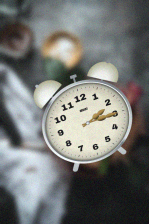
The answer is {"hour": 2, "minute": 15}
